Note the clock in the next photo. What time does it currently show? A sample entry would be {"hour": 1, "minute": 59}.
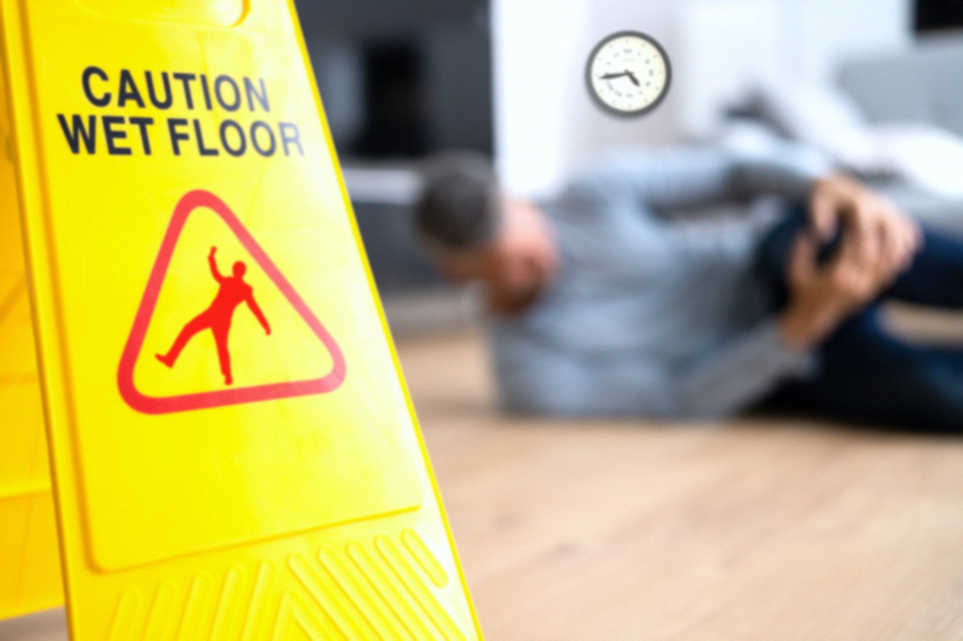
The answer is {"hour": 4, "minute": 44}
